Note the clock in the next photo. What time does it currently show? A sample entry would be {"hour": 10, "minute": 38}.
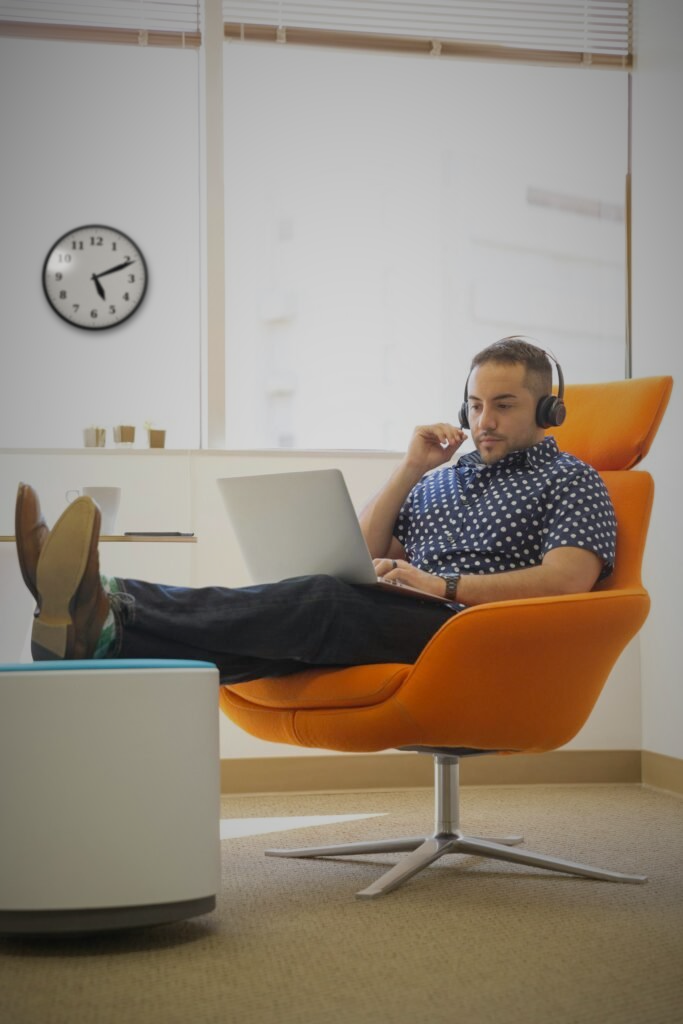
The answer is {"hour": 5, "minute": 11}
